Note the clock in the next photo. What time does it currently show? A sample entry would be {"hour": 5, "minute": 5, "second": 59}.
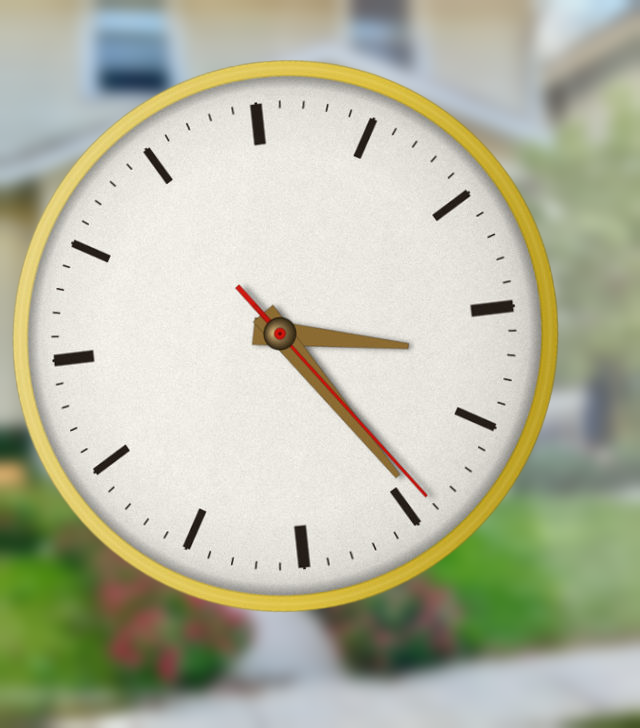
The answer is {"hour": 3, "minute": 24, "second": 24}
